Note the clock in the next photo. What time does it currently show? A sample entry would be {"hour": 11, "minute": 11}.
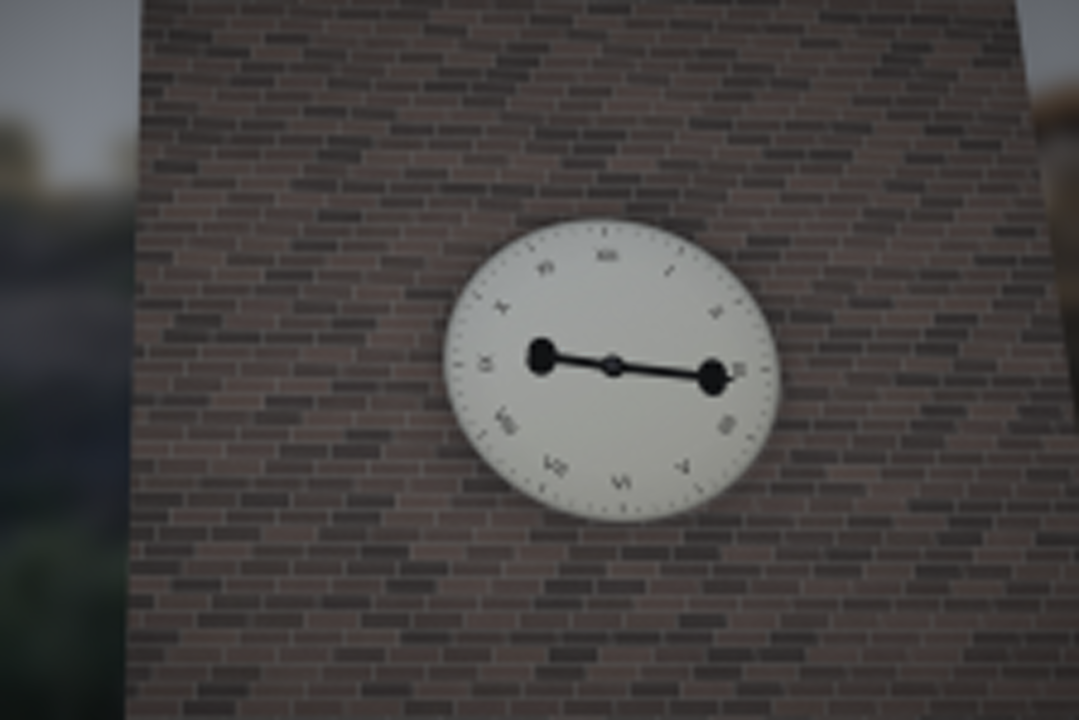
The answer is {"hour": 9, "minute": 16}
